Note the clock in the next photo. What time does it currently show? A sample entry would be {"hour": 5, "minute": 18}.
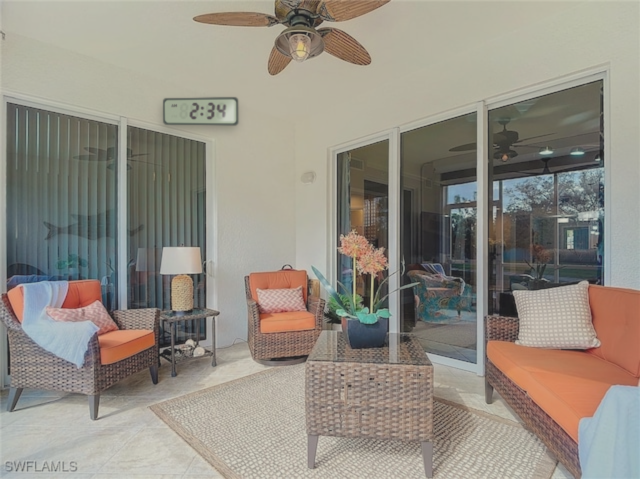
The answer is {"hour": 2, "minute": 34}
